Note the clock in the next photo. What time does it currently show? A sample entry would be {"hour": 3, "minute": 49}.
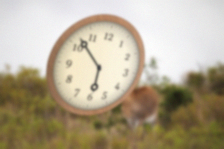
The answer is {"hour": 5, "minute": 52}
